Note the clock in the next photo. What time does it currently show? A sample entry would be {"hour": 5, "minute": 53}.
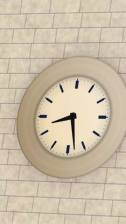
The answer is {"hour": 8, "minute": 28}
